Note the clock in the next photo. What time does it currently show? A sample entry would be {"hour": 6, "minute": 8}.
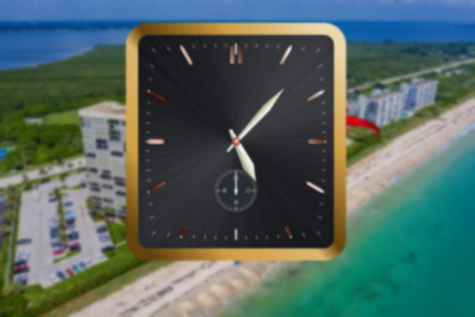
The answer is {"hour": 5, "minute": 7}
